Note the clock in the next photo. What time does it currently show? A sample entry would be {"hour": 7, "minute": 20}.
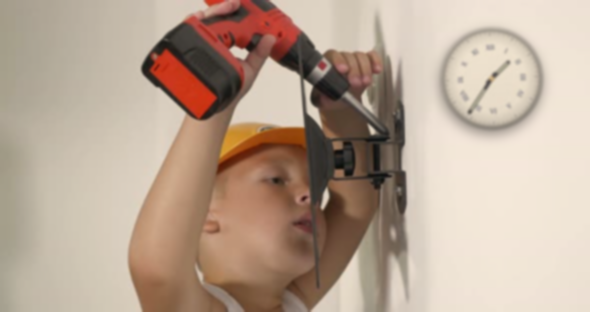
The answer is {"hour": 1, "minute": 36}
